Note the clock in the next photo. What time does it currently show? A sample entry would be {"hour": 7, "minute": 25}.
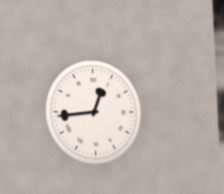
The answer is {"hour": 12, "minute": 44}
